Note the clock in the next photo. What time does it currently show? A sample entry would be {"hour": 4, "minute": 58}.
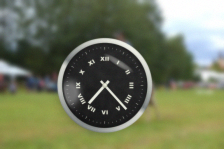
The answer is {"hour": 7, "minute": 23}
